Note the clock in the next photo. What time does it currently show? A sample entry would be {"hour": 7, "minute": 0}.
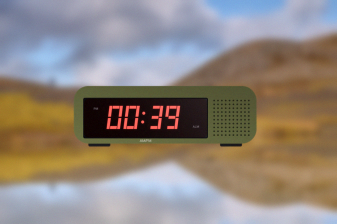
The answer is {"hour": 0, "minute": 39}
